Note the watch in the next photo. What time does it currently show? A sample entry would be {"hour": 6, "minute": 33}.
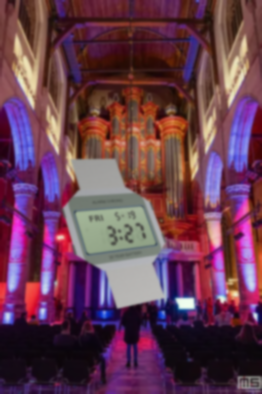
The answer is {"hour": 3, "minute": 27}
